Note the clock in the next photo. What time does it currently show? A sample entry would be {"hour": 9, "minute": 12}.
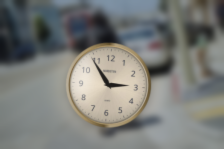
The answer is {"hour": 2, "minute": 54}
